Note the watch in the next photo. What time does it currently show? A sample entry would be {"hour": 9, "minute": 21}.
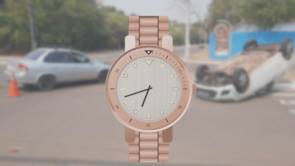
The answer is {"hour": 6, "minute": 42}
